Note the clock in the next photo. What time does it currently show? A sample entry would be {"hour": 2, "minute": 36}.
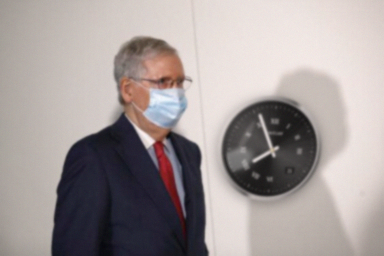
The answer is {"hour": 7, "minute": 56}
